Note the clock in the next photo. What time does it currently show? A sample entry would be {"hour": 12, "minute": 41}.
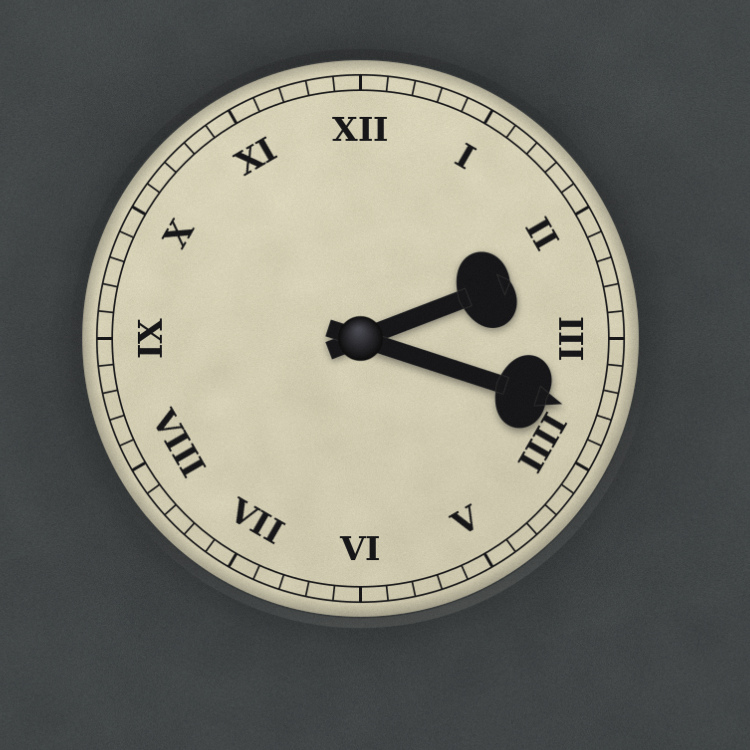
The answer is {"hour": 2, "minute": 18}
